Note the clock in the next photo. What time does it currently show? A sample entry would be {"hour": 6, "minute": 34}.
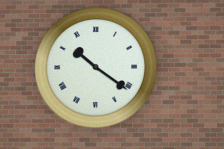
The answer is {"hour": 10, "minute": 21}
